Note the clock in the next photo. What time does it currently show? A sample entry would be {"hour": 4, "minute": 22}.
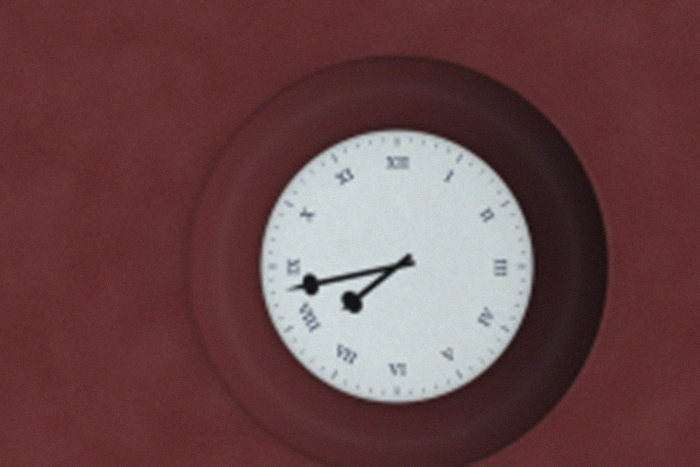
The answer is {"hour": 7, "minute": 43}
